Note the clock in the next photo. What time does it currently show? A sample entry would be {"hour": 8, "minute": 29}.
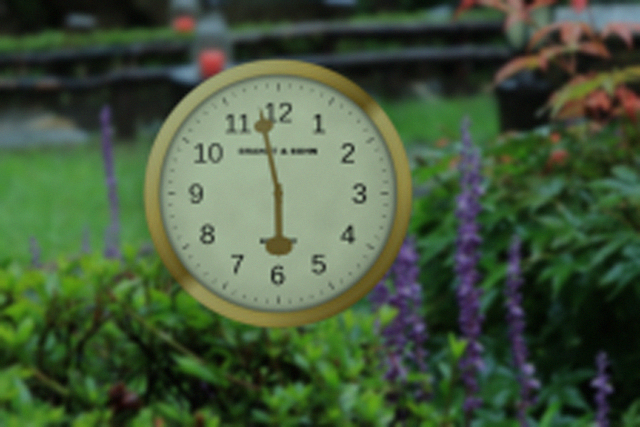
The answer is {"hour": 5, "minute": 58}
